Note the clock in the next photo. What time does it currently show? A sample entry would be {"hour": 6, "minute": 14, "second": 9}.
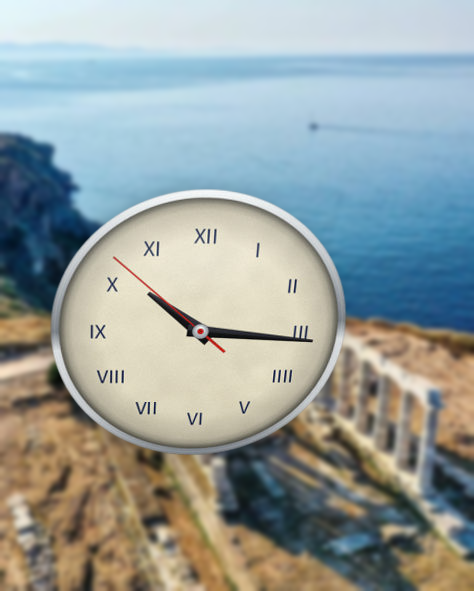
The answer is {"hour": 10, "minute": 15, "second": 52}
